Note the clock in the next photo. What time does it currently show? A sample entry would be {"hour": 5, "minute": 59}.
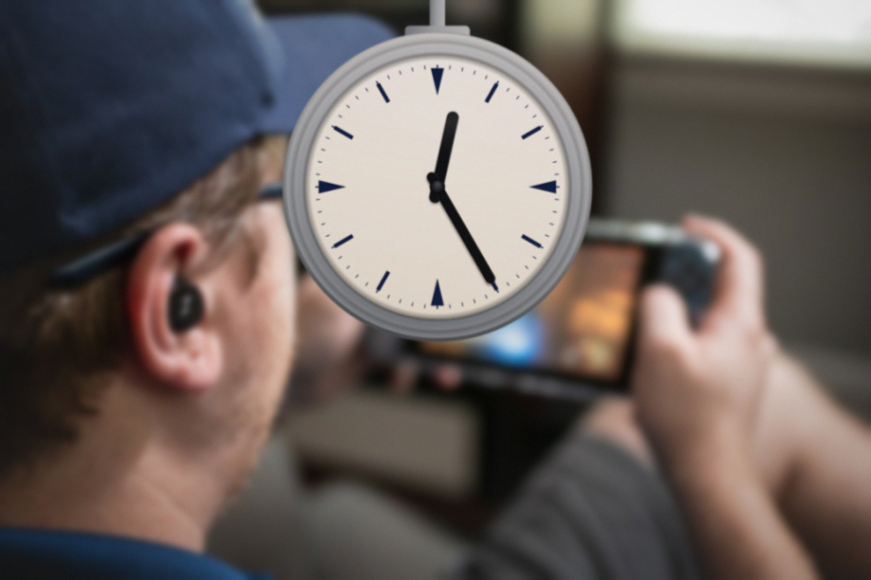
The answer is {"hour": 12, "minute": 25}
